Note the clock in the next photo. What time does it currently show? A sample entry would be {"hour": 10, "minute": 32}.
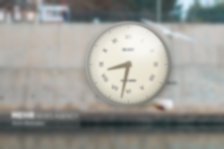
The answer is {"hour": 8, "minute": 32}
